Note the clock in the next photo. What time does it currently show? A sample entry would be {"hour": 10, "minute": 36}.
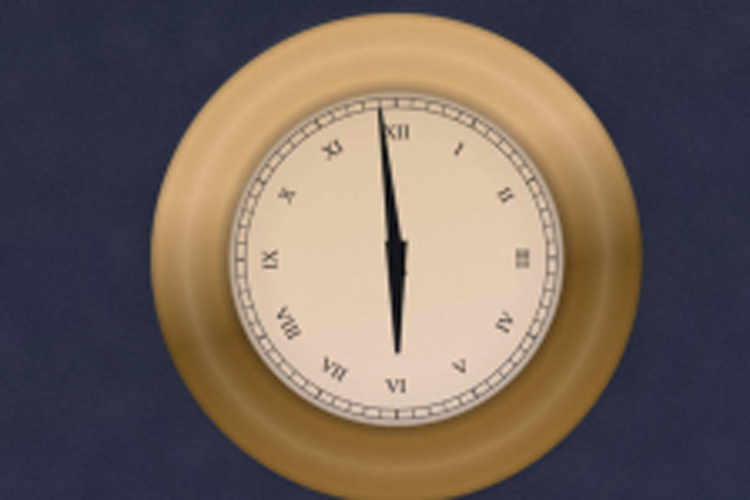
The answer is {"hour": 5, "minute": 59}
